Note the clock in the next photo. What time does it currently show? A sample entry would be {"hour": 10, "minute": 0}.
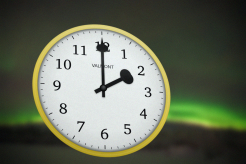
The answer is {"hour": 2, "minute": 0}
